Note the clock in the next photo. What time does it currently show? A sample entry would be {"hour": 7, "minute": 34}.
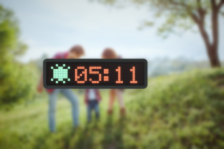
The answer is {"hour": 5, "minute": 11}
